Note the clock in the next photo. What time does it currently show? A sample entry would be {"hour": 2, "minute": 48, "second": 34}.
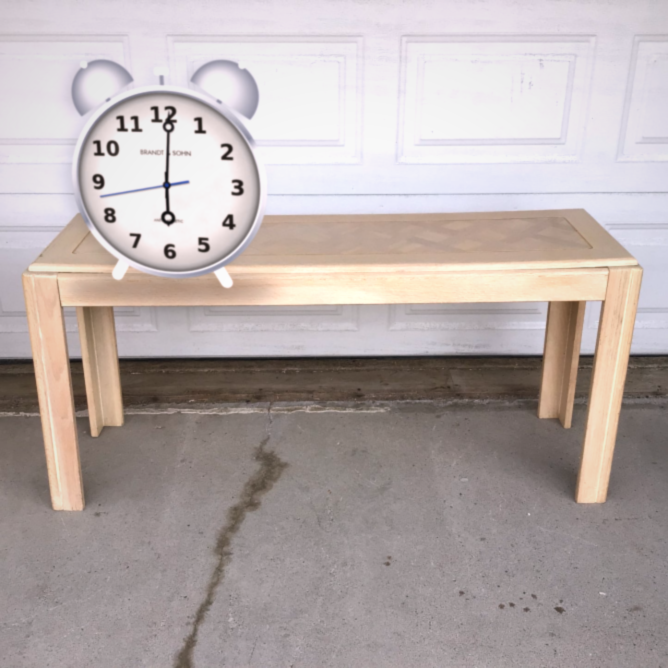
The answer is {"hour": 6, "minute": 0, "second": 43}
